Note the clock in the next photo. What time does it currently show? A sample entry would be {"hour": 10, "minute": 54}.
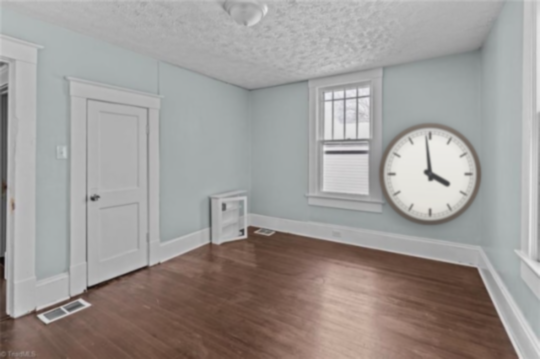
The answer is {"hour": 3, "minute": 59}
